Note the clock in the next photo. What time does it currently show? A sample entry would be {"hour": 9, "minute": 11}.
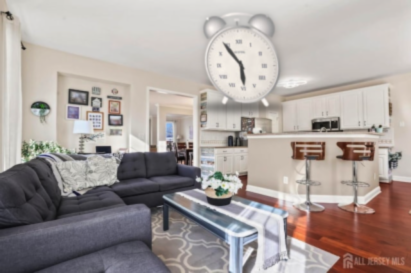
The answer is {"hour": 5, "minute": 54}
